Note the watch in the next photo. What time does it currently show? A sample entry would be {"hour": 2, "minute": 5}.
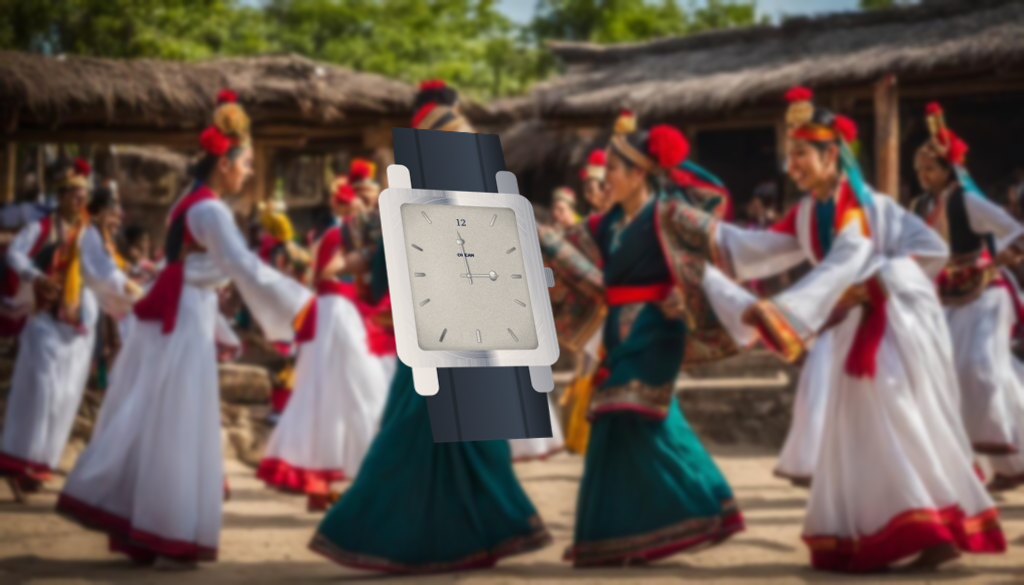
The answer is {"hour": 2, "minute": 59}
